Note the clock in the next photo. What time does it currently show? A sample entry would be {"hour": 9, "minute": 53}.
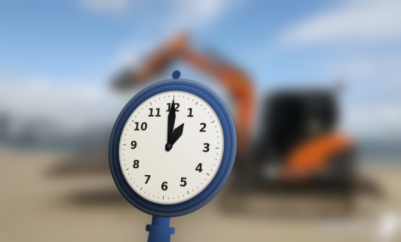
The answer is {"hour": 1, "minute": 0}
